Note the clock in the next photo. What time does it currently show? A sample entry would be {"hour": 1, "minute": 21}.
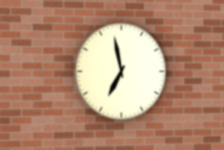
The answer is {"hour": 6, "minute": 58}
